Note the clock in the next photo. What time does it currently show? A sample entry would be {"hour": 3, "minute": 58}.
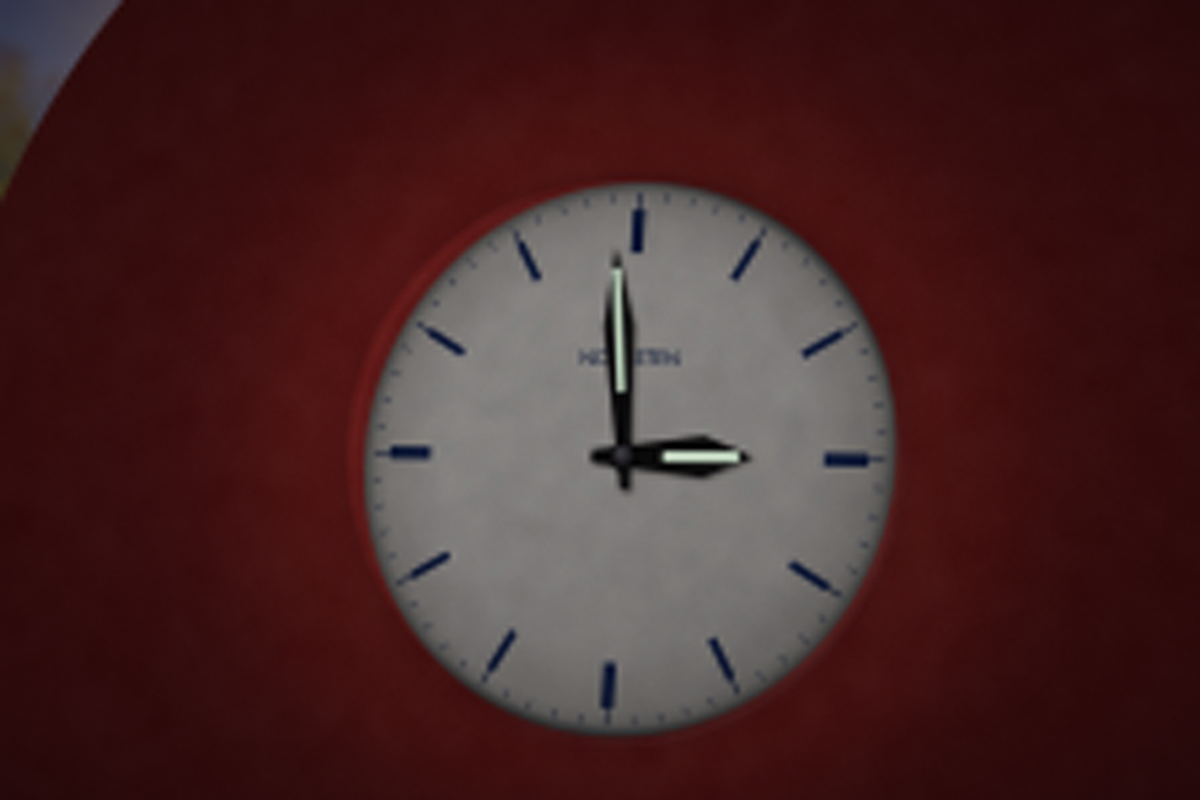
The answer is {"hour": 2, "minute": 59}
